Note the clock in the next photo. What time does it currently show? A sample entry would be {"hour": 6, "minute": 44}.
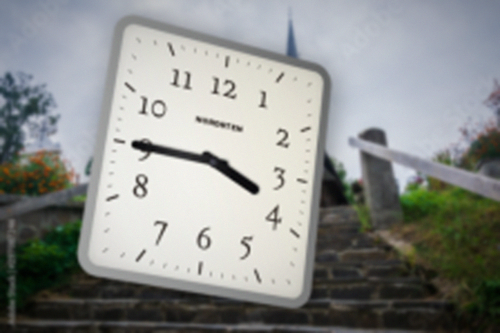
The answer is {"hour": 3, "minute": 45}
